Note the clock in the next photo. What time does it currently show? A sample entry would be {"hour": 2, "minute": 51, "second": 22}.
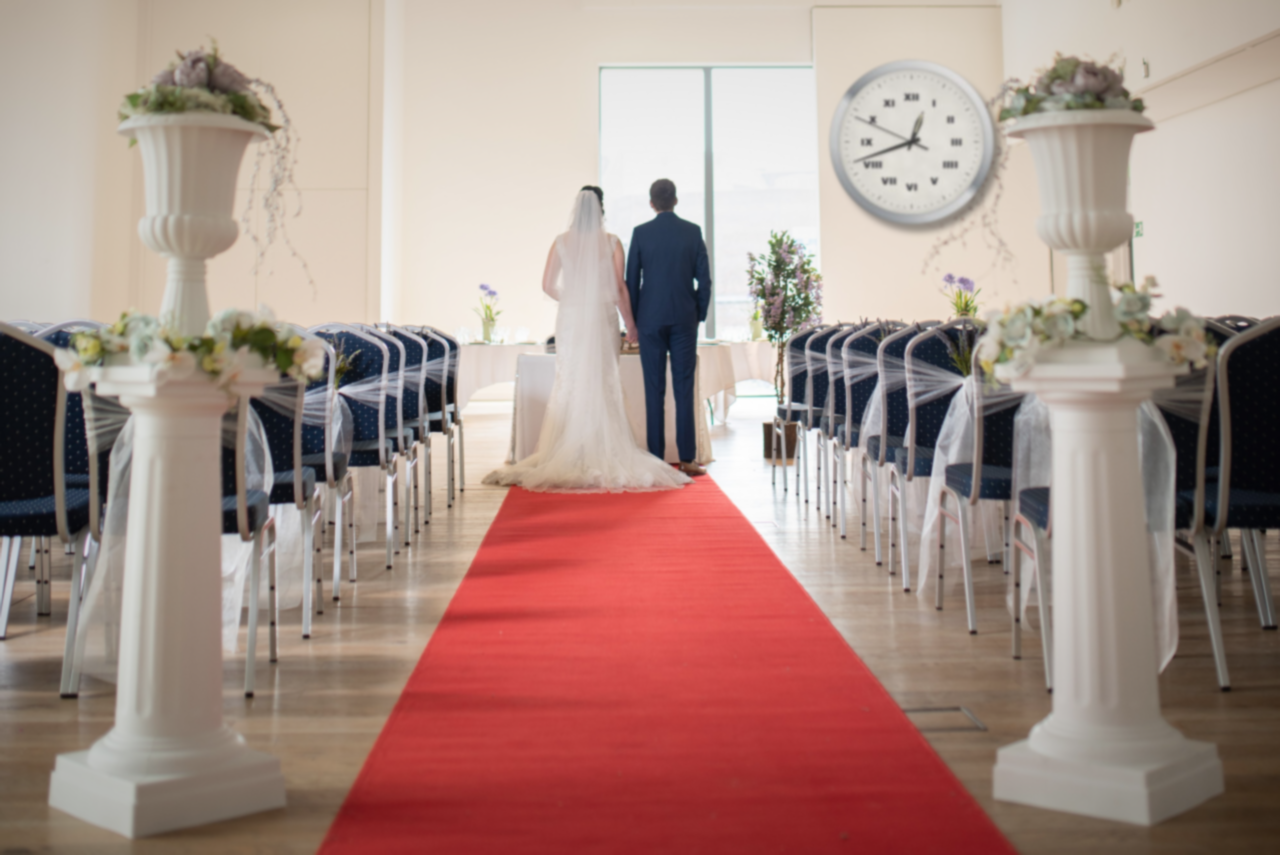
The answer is {"hour": 12, "minute": 41, "second": 49}
